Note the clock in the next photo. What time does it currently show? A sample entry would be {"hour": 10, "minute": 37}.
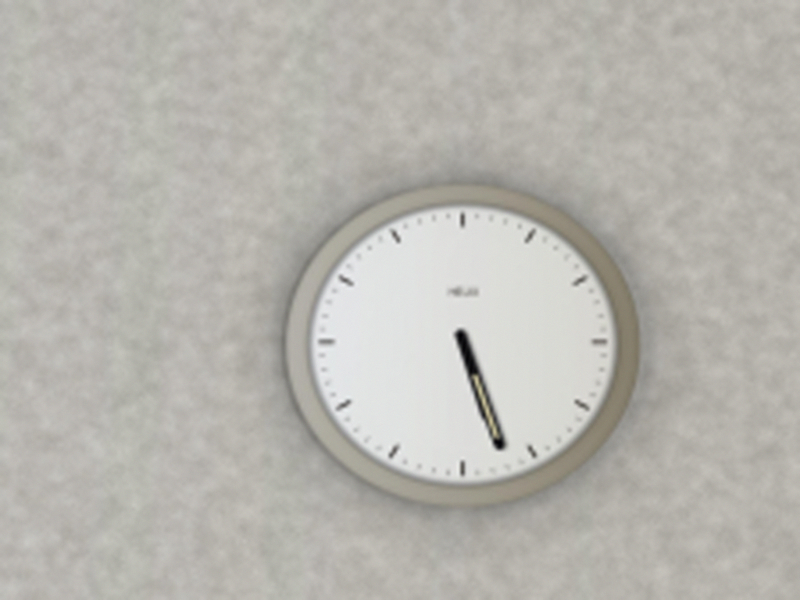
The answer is {"hour": 5, "minute": 27}
